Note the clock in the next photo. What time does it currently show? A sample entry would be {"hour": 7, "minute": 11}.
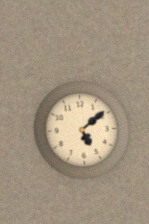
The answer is {"hour": 5, "minute": 9}
